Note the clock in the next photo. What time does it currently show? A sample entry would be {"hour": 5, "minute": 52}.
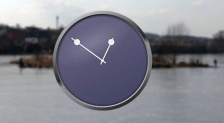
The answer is {"hour": 12, "minute": 51}
